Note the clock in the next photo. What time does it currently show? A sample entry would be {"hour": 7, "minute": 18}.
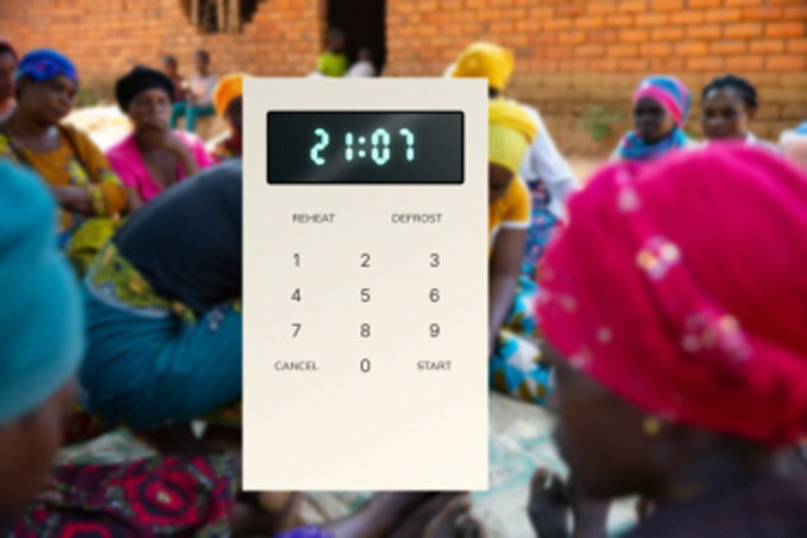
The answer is {"hour": 21, "minute": 7}
